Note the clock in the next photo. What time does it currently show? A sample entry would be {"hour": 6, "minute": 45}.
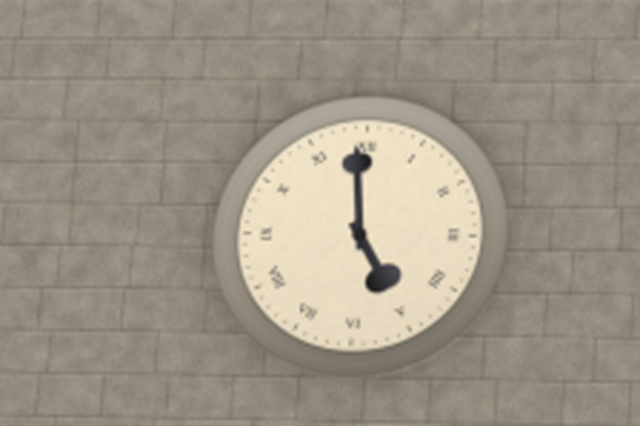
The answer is {"hour": 4, "minute": 59}
